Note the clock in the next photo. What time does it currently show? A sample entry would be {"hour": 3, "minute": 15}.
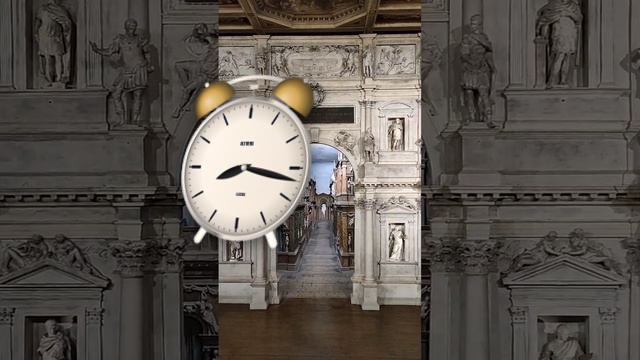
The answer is {"hour": 8, "minute": 17}
